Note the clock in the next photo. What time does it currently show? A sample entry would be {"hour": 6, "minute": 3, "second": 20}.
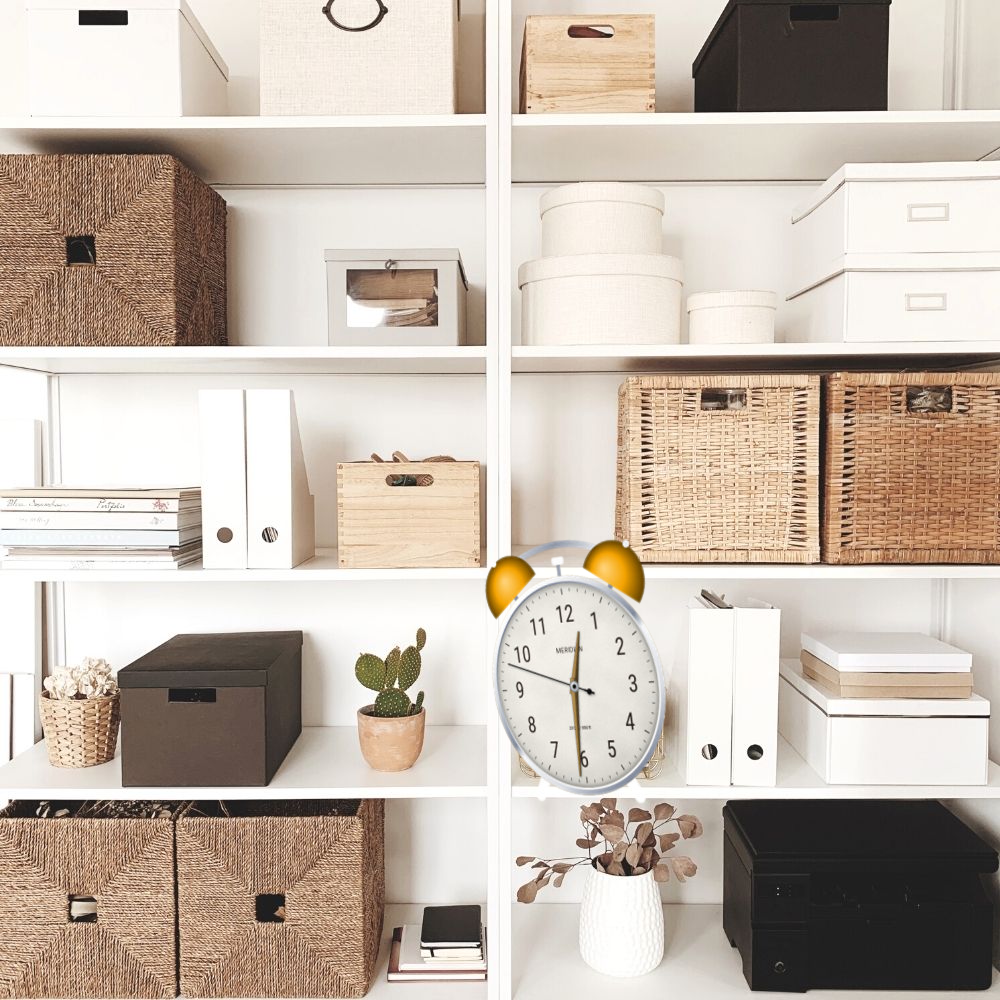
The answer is {"hour": 12, "minute": 30, "second": 48}
